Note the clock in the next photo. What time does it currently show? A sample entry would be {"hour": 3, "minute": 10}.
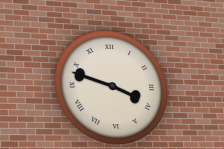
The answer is {"hour": 3, "minute": 48}
